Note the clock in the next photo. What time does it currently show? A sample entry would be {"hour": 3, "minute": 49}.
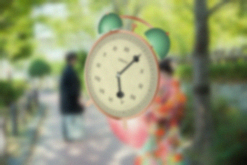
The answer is {"hour": 5, "minute": 5}
